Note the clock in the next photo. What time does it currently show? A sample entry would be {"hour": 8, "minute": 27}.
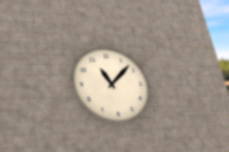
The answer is {"hour": 11, "minute": 8}
